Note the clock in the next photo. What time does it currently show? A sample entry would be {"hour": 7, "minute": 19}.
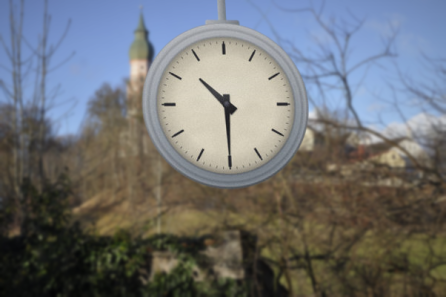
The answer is {"hour": 10, "minute": 30}
